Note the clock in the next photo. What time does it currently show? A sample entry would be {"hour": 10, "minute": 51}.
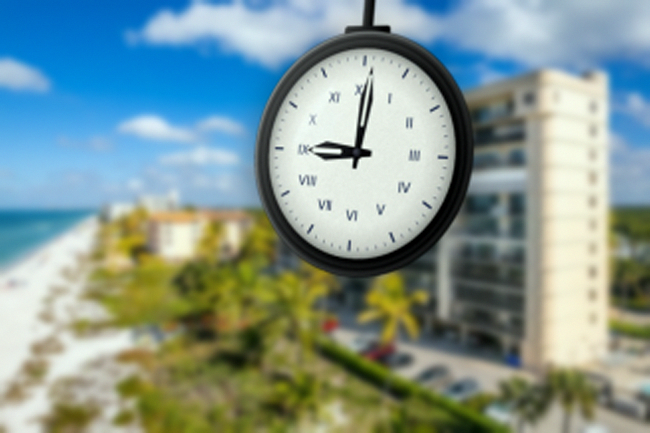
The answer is {"hour": 9, "minute": 1}
